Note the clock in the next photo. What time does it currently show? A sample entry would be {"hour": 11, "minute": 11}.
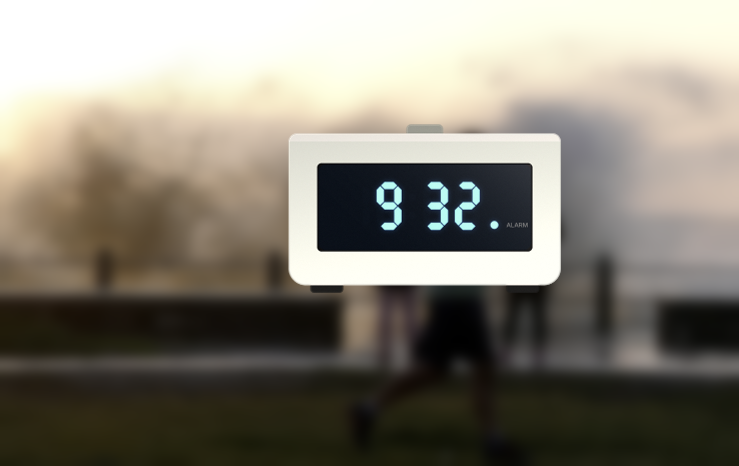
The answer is {"hour": 9, "minute": 32}
